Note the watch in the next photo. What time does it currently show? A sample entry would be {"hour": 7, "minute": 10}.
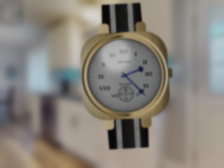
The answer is {"hour": 2, "minute": 23}
